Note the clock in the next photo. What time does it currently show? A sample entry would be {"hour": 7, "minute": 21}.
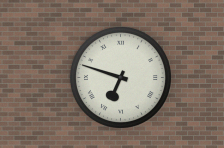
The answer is {"hour": 6, "minute": 48}
